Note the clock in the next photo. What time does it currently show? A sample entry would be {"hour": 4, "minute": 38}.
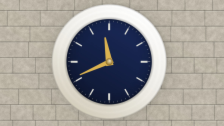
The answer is {"hour": 11, "minute": 41}
